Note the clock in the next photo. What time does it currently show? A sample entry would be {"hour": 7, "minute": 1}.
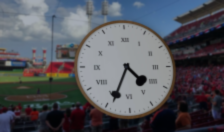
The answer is {"hour": 4, "minute": 34}
